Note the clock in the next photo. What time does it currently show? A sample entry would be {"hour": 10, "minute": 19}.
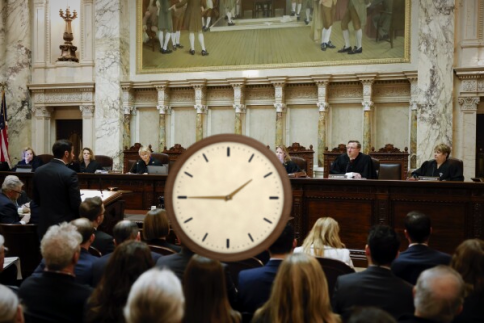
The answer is {"hour": 1, "minute": 45}
